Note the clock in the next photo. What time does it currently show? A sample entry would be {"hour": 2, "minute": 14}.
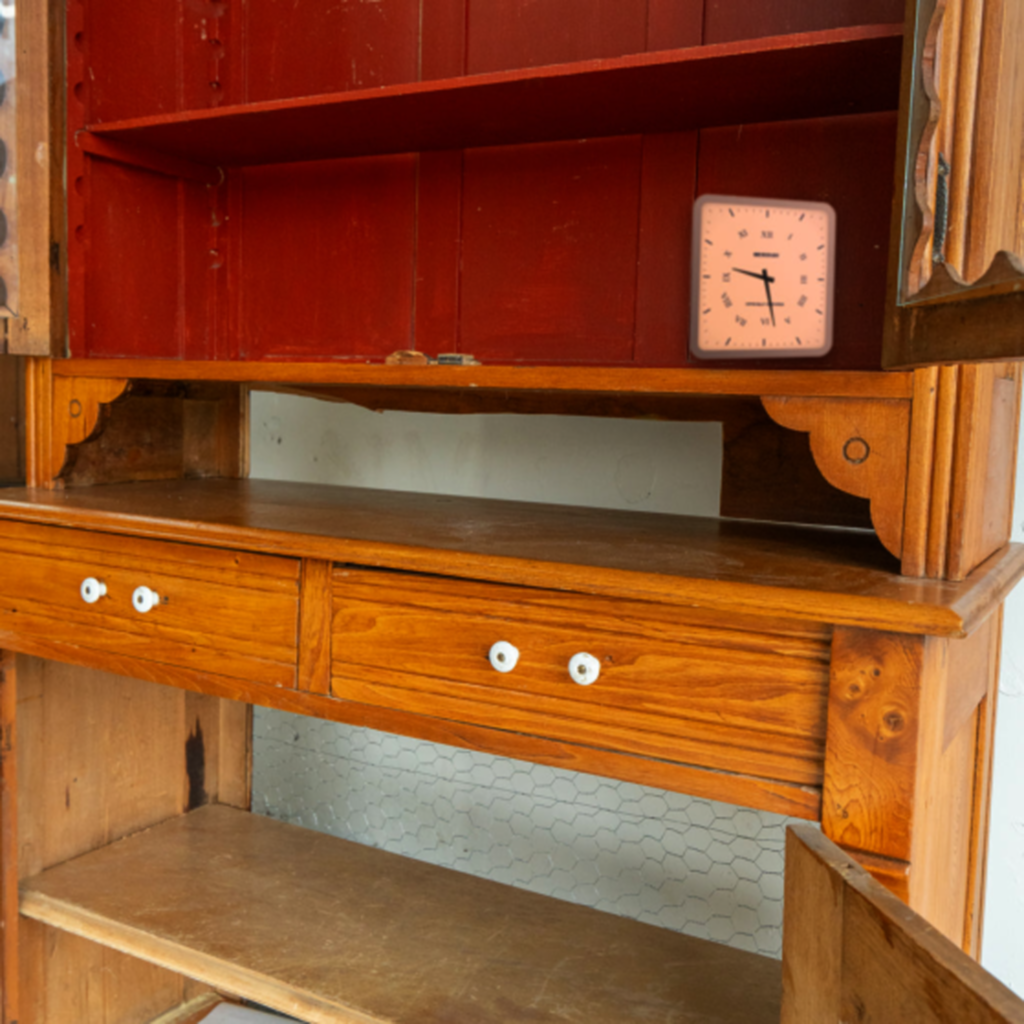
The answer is {"hour": 9, "minute": 28}
